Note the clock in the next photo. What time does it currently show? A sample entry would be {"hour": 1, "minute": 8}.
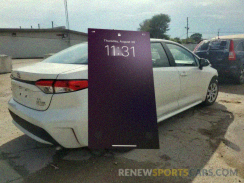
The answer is {"hour": 11, "minute": 31}
